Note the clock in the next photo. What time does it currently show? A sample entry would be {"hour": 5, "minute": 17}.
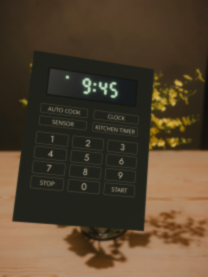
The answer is {"hour": 9, "minute": 45}
